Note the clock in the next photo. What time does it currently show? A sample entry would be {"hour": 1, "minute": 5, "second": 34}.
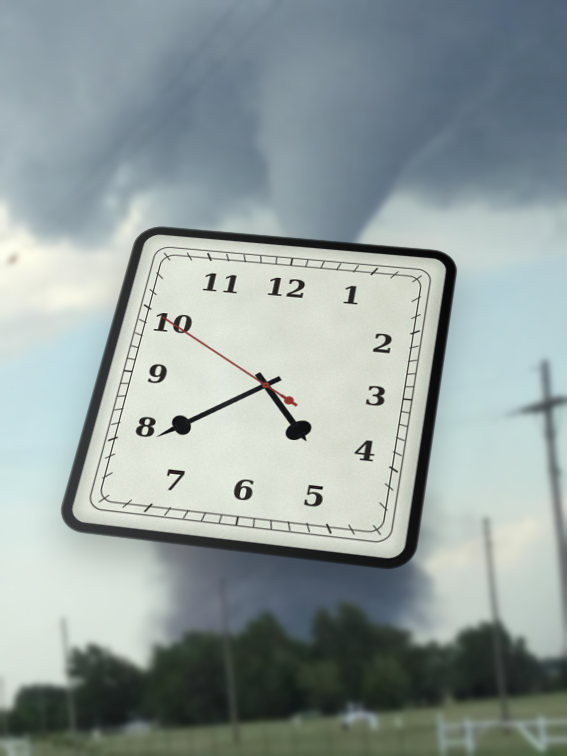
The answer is {"hour": 4, "minute": 38, "second": 50}
